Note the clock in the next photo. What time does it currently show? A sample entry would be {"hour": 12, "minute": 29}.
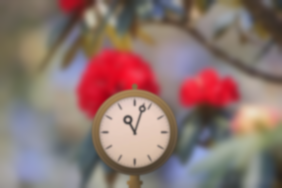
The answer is {"hour": 11, "minute": 3}
